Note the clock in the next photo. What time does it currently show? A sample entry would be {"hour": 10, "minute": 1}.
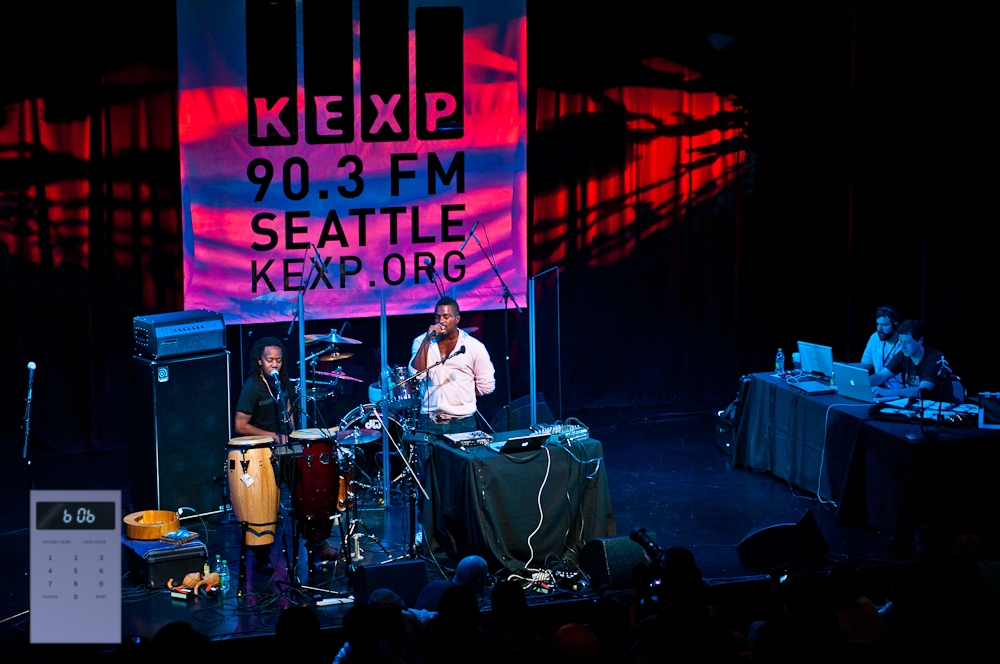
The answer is {"hour": 6, "minute": 6}
